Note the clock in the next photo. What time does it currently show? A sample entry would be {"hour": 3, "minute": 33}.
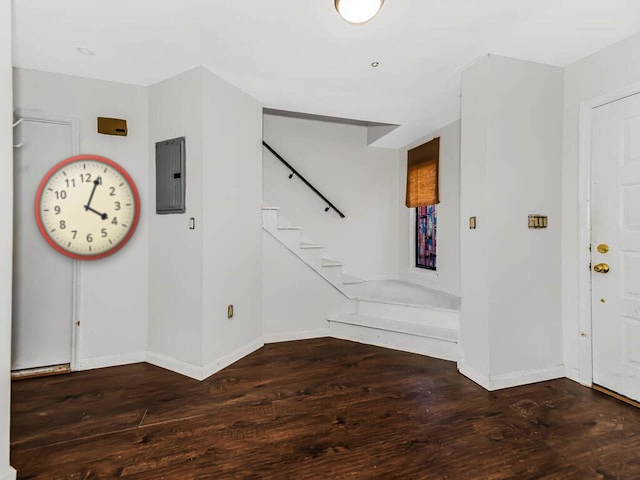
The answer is {"hour": 4, "minute": 4}
